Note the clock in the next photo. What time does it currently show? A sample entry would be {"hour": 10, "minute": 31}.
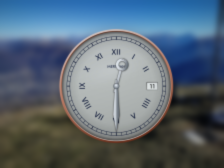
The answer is {"hour": 12, "minute": 30}
